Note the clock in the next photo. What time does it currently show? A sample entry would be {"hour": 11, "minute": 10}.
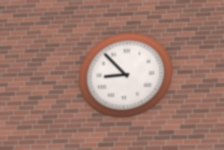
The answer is {"hour": 8, "minute": 53}
